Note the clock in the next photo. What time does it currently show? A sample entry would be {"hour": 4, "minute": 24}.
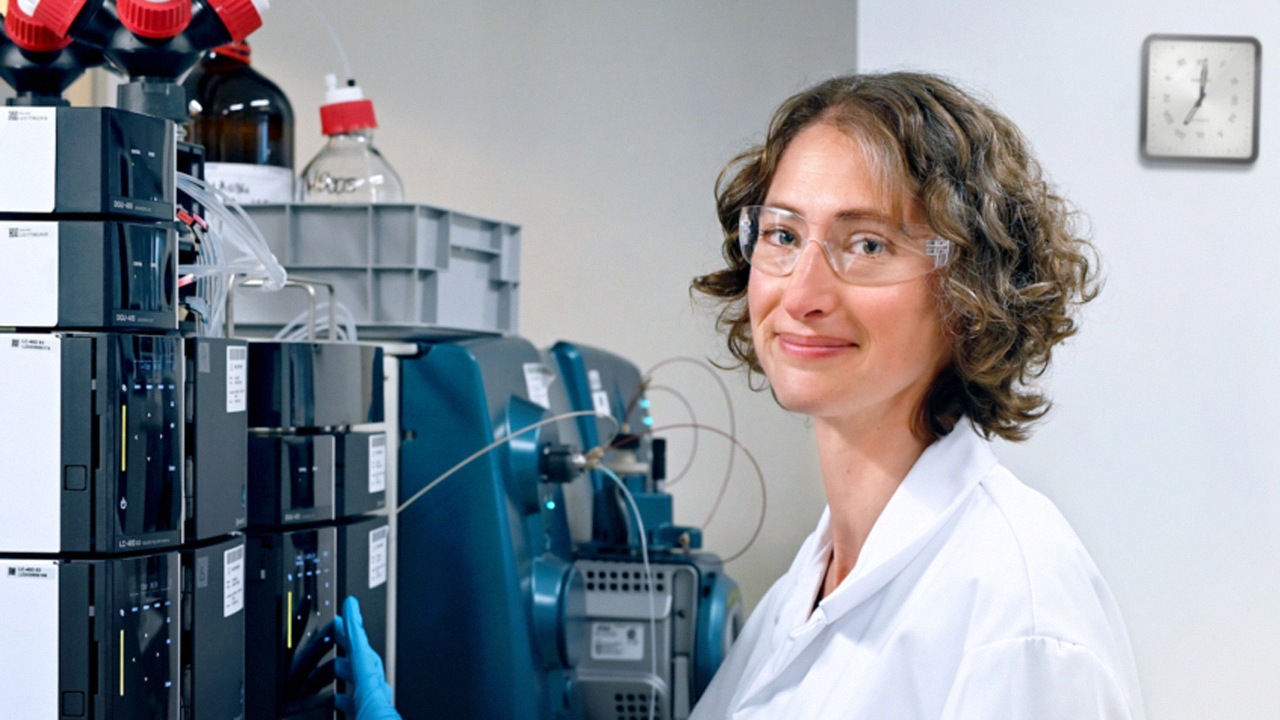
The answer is {"hour": 7, "minute": 1}
